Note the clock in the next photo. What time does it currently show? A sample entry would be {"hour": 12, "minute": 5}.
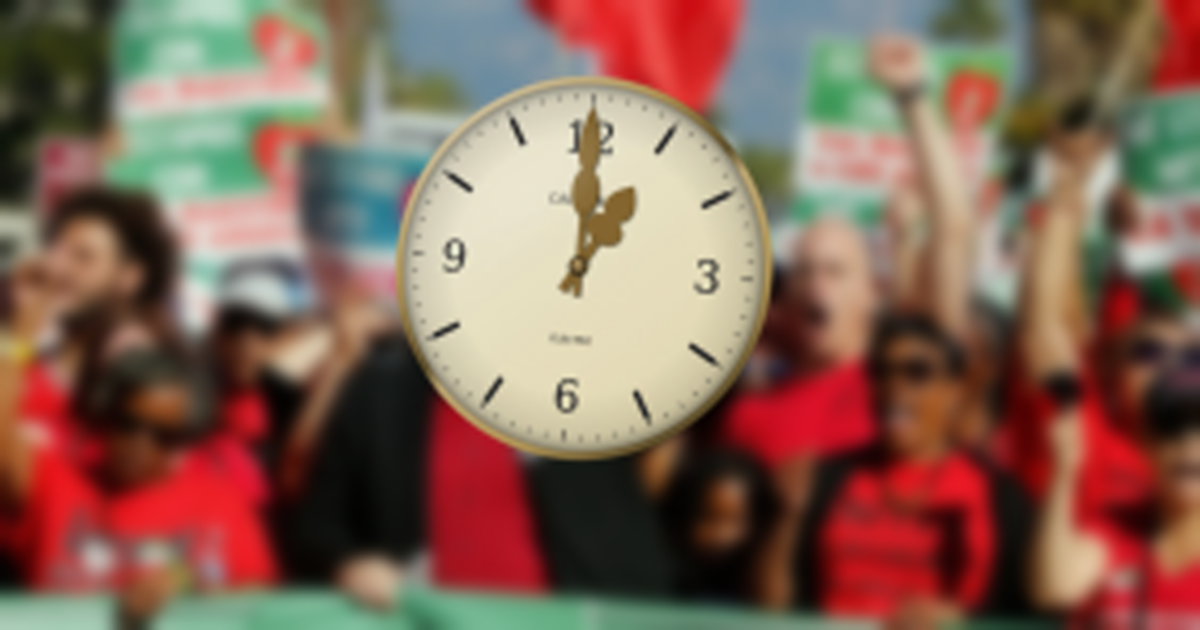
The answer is {"hour": 1, "minute": 0}
